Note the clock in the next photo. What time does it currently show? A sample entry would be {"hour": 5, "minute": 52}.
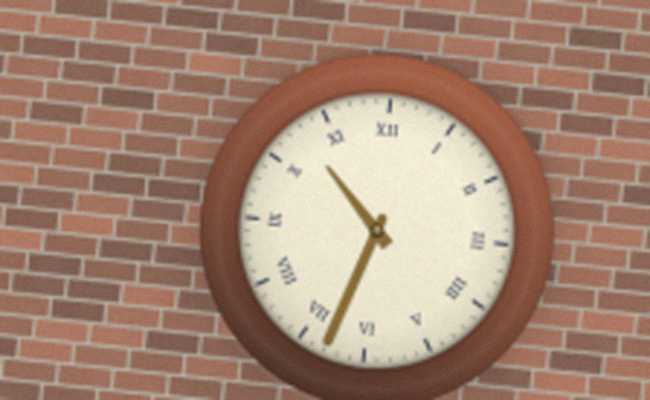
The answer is {"hour": 10, "minute": 33}
